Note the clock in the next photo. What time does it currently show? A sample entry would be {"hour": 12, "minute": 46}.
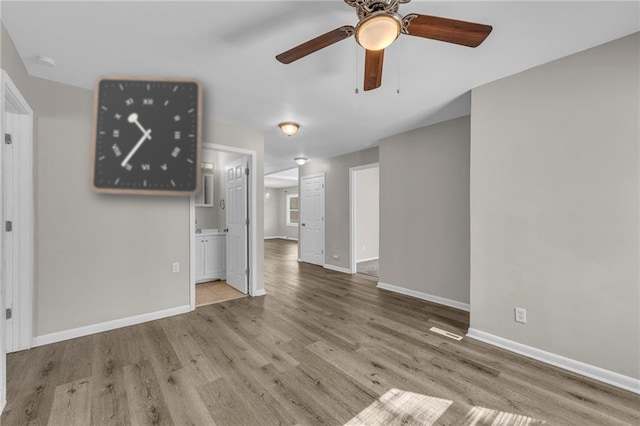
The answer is {"hour": 10, "minute": 36}
